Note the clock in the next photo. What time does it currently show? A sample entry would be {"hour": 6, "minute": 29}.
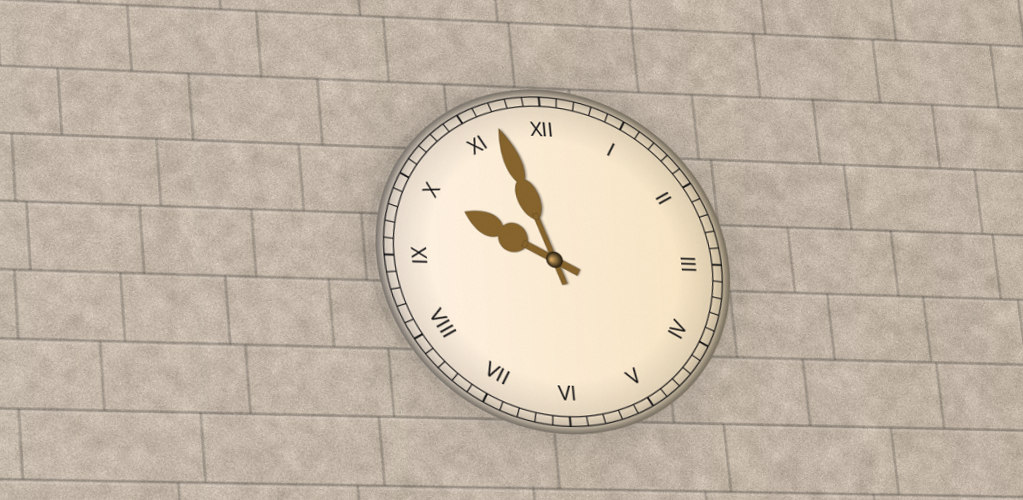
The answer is {"hour": 9, "minute": 57}
